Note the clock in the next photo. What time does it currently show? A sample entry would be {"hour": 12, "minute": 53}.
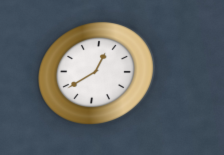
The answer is {"hour": 12, "minute": 39}
